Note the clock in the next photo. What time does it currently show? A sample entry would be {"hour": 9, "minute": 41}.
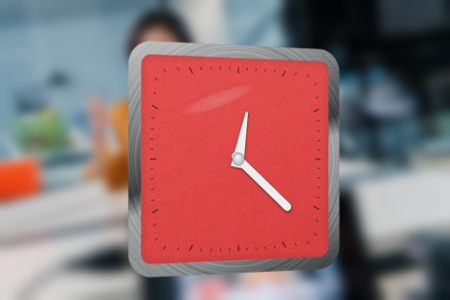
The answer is {"hour": 12, "minute": 22}
